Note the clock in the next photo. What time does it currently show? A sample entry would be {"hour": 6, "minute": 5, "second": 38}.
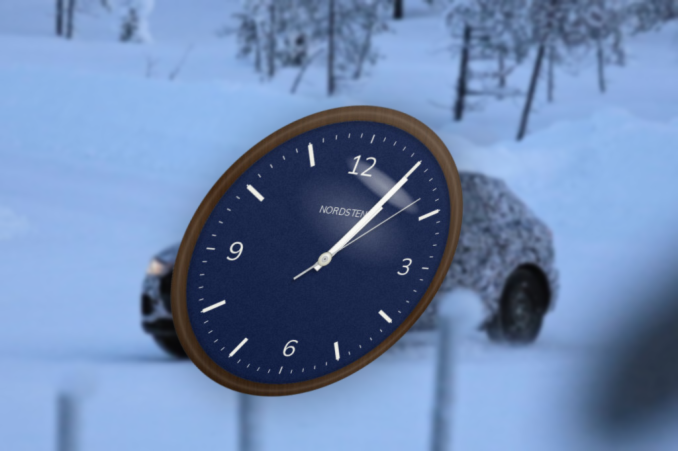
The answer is {"hour": 1, "minute": 5, "second": 8}
